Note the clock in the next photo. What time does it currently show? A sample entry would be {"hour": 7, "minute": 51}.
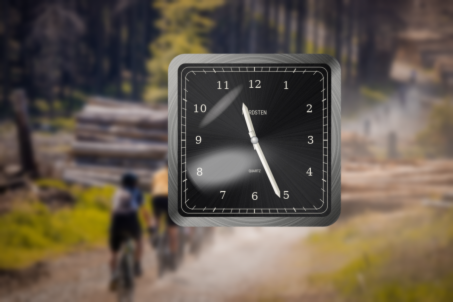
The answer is {"hour": 11, "minute": 26}
